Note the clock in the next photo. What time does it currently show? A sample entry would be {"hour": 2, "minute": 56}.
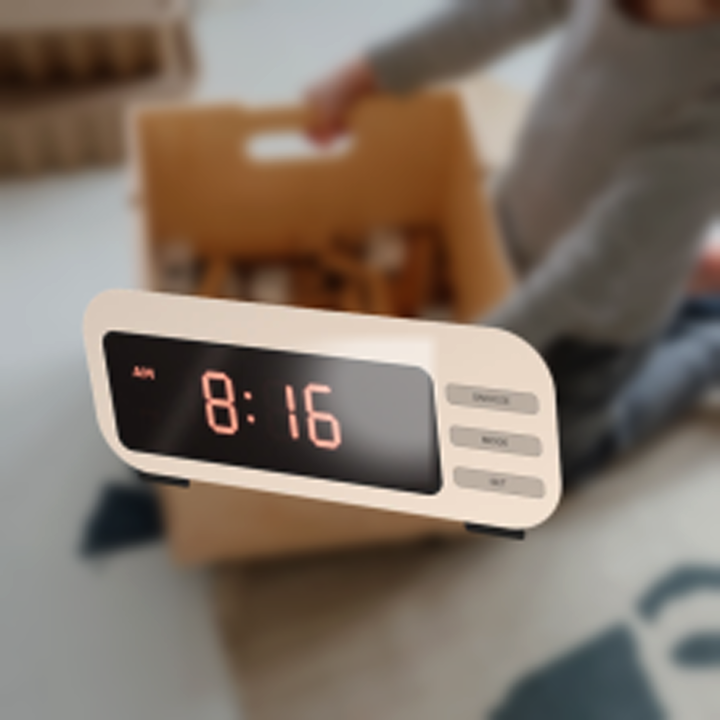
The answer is {"hour": 8, "minute": 16}
